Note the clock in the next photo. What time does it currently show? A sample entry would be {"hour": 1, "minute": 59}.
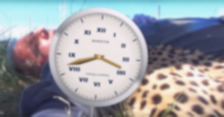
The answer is {"hour": 3, "minute": 42}
